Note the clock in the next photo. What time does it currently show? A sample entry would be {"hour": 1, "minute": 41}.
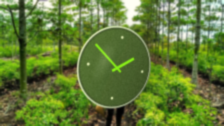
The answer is {"hour": 1, "minute": 51}
